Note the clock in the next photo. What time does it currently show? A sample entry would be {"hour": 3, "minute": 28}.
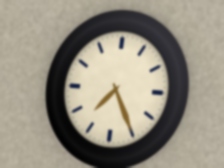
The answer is {"hour": 7, "minute": 25}
